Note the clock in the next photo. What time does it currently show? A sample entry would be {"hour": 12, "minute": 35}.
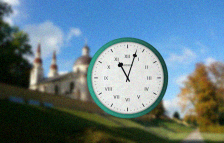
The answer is {"hour": 11, "minute": 3}
